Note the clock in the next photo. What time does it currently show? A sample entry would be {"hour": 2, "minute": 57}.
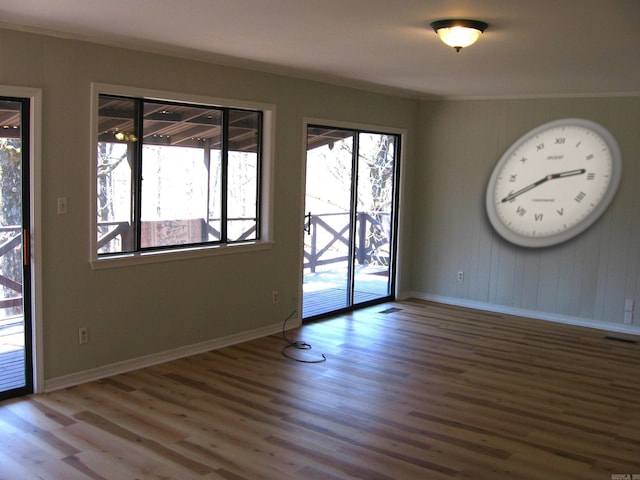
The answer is {"hour": 2, "minute": 40}
